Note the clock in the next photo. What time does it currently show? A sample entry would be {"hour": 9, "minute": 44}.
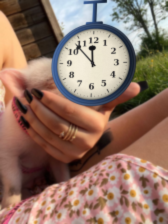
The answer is {"hour": 11, "minute": 53}
